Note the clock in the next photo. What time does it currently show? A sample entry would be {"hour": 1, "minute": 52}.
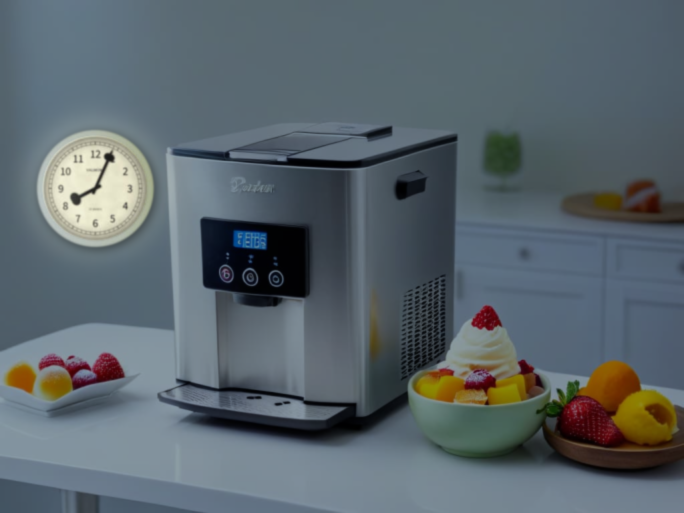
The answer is {"hour": 8, "minute": 4}
